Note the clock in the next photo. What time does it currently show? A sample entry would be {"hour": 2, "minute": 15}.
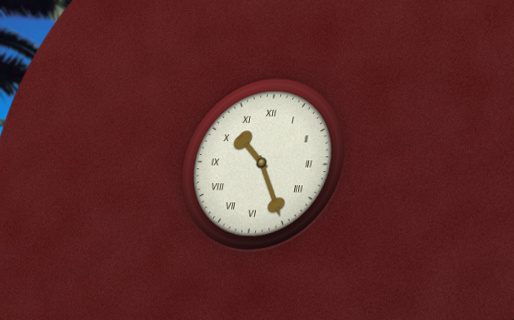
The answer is {"hour": 10, "minute": 25}
